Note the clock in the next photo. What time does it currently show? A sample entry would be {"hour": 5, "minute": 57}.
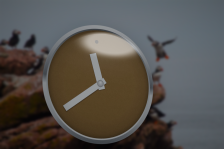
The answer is {"hour": 11, "minute": 40}
